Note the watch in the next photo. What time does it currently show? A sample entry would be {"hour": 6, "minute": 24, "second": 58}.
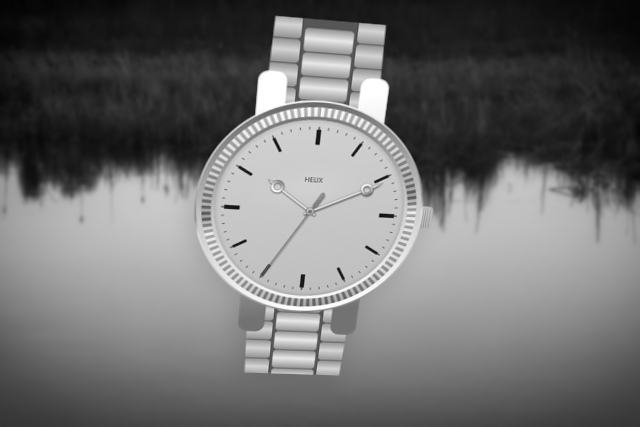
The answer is {"hour": 10, "minute": 10, "second": 35}
